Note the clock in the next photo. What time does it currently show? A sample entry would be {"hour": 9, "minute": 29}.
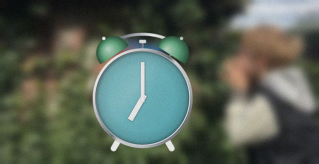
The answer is {"hour": 7, "minute": 0}
